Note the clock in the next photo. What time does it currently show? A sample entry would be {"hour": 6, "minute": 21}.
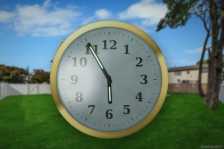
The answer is {"hour": 5, "minute": 55}
